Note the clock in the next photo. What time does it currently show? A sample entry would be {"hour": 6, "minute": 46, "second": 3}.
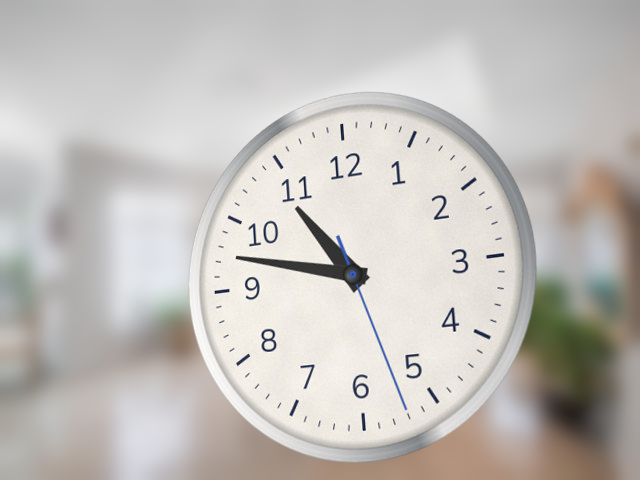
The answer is {"hour": 10, "minute": 47, "second": 27}
